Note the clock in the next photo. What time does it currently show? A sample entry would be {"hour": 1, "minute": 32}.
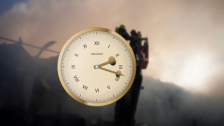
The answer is {"hour": 2, "minute": 18}
